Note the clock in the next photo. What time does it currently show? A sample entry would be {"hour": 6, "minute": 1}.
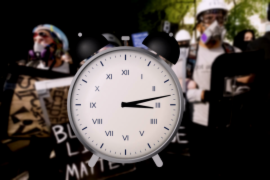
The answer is {"hour": 3, "minute": 13}
